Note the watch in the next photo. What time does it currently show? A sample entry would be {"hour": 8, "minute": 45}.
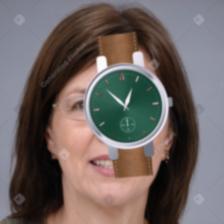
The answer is {"hour": 12, "minute": 53}
